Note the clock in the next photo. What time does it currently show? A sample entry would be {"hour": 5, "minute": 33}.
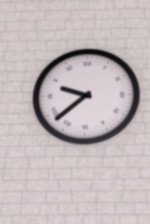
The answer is {"hour": 9, "minute": 38}
